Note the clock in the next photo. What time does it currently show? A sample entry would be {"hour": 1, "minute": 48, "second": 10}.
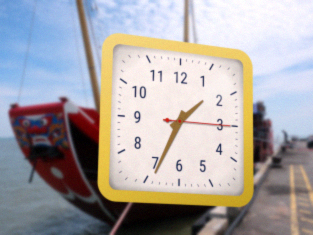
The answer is {"hour": 1, "minute": 34, "second": 15}
